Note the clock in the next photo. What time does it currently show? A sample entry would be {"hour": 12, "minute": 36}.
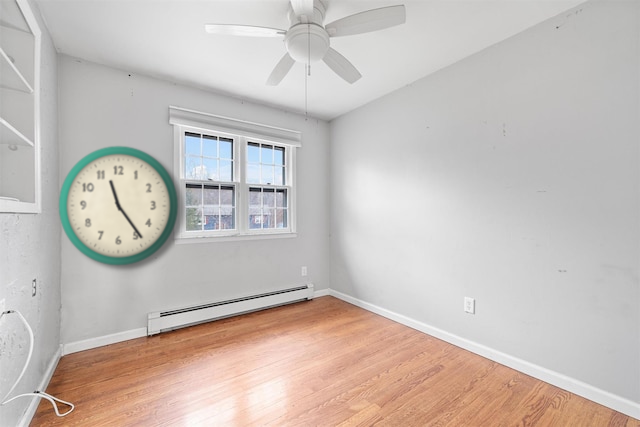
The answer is {"hour": 11, "minute": 24}
